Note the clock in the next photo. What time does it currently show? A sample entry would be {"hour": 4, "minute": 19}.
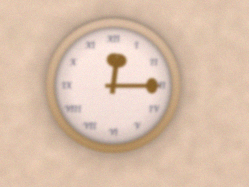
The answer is {"hour": 12, "minute": 15}
